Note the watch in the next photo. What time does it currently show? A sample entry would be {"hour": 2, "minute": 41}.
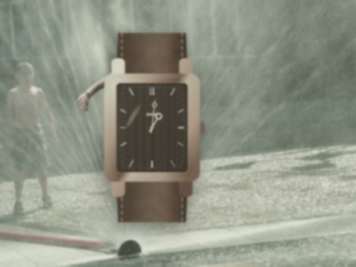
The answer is {"hour": 1, "minute": 1}
